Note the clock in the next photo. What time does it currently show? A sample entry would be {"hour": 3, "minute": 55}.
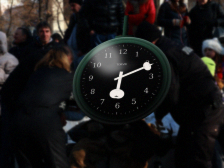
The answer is {"hour": 6, "minute": 11}
